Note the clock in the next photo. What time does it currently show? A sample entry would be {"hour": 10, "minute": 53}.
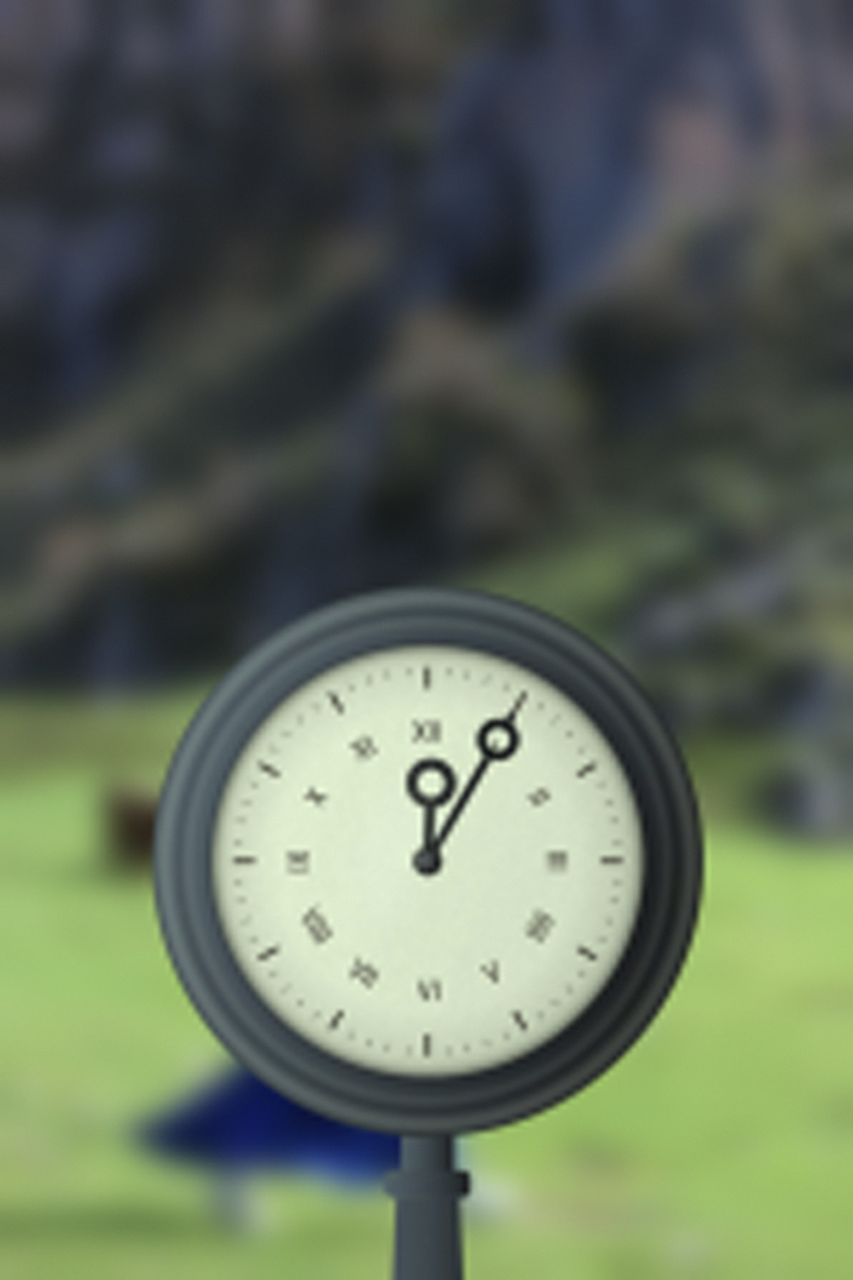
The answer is {"hour": 12, "minute": 5}
